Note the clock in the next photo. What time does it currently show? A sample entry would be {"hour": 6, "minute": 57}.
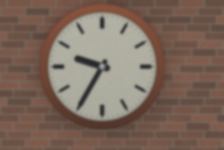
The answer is {"hour": 9, "minute": 35}
